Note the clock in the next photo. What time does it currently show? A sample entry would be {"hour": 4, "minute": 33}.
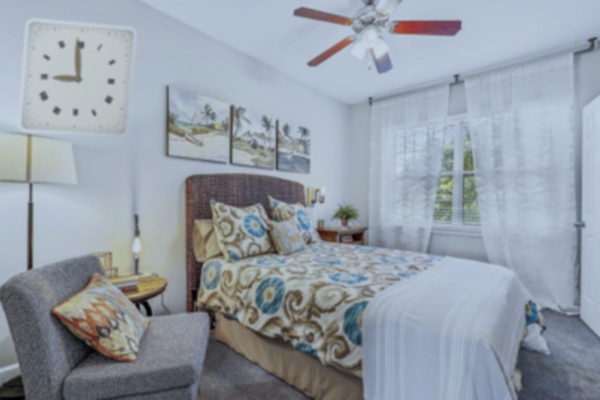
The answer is {"hour": 8, "minute": 59}
